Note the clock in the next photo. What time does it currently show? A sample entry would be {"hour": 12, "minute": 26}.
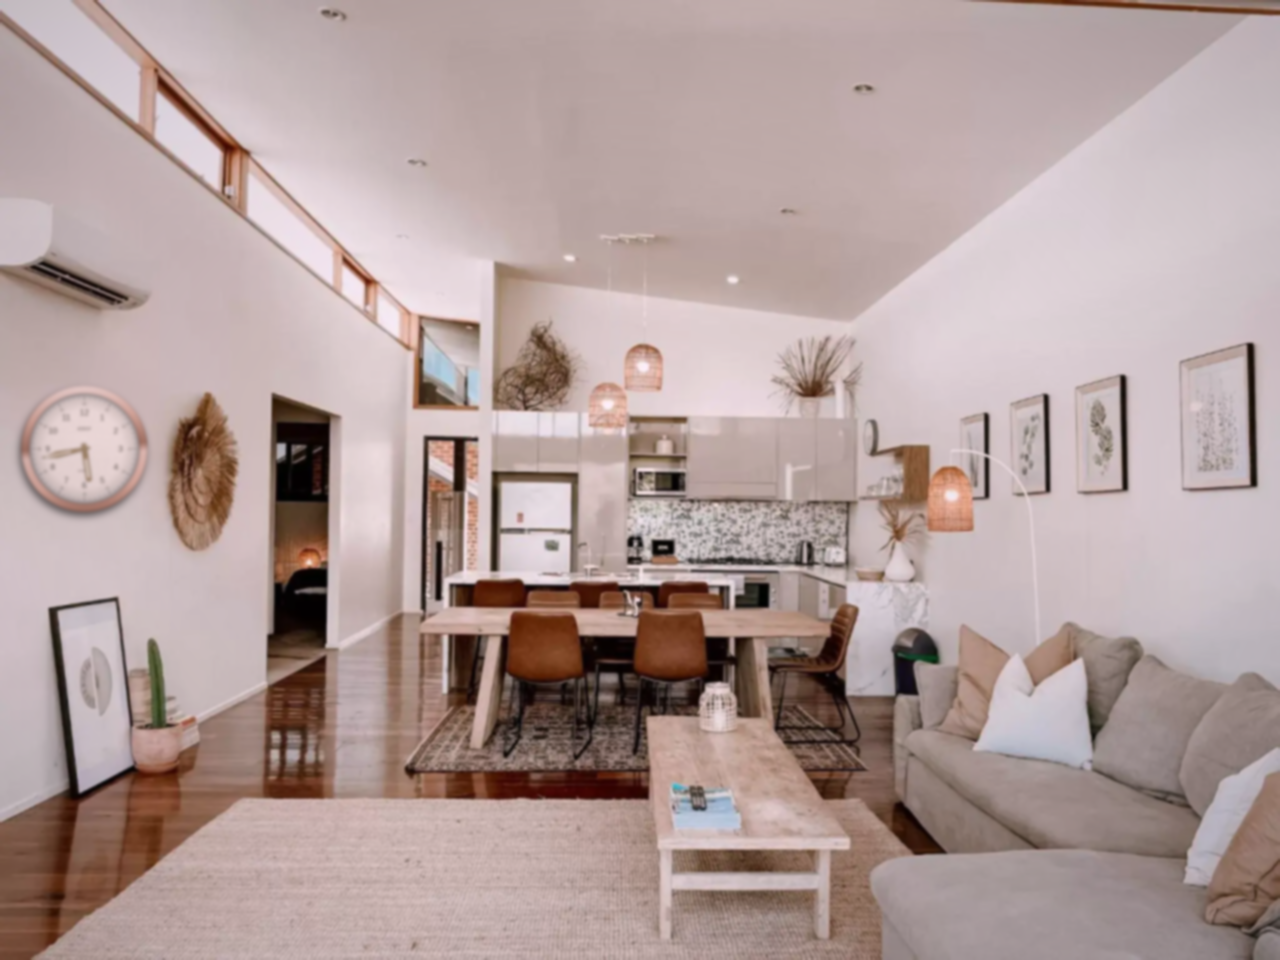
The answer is {"hour": 5, "minute": 43}
